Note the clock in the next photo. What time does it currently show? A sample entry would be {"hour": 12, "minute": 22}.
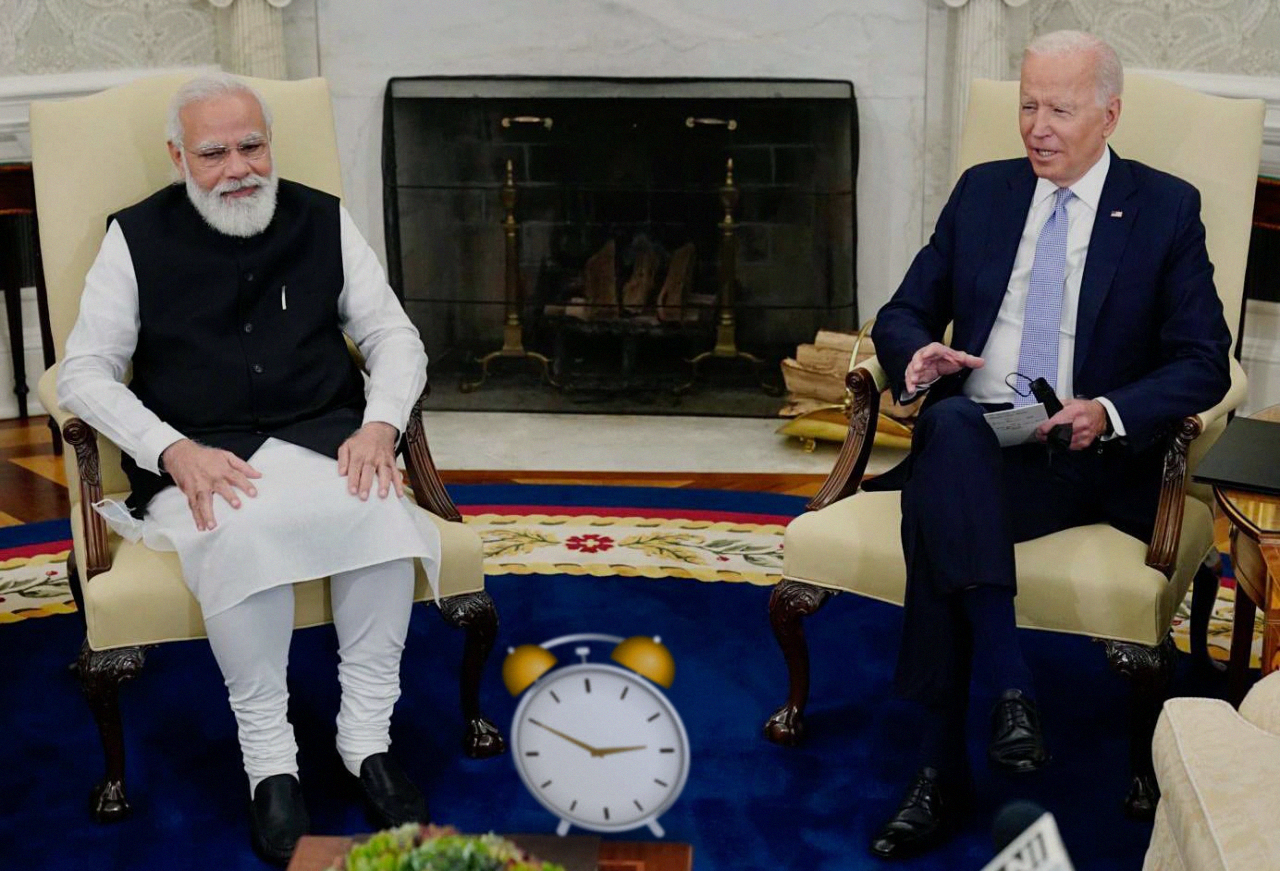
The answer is {"hour": 2, "minute": 50}
